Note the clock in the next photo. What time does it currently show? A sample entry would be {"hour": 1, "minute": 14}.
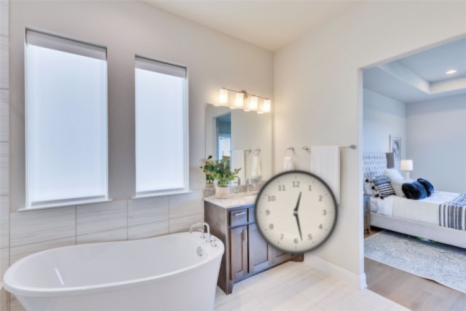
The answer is {"hour": 12, "minute": 28}
